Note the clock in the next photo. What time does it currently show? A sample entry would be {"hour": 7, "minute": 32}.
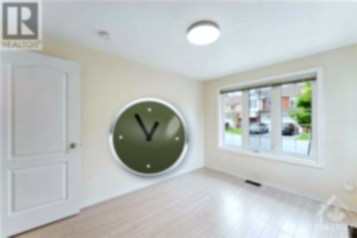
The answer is {"hour": 12, "minute": 55}
